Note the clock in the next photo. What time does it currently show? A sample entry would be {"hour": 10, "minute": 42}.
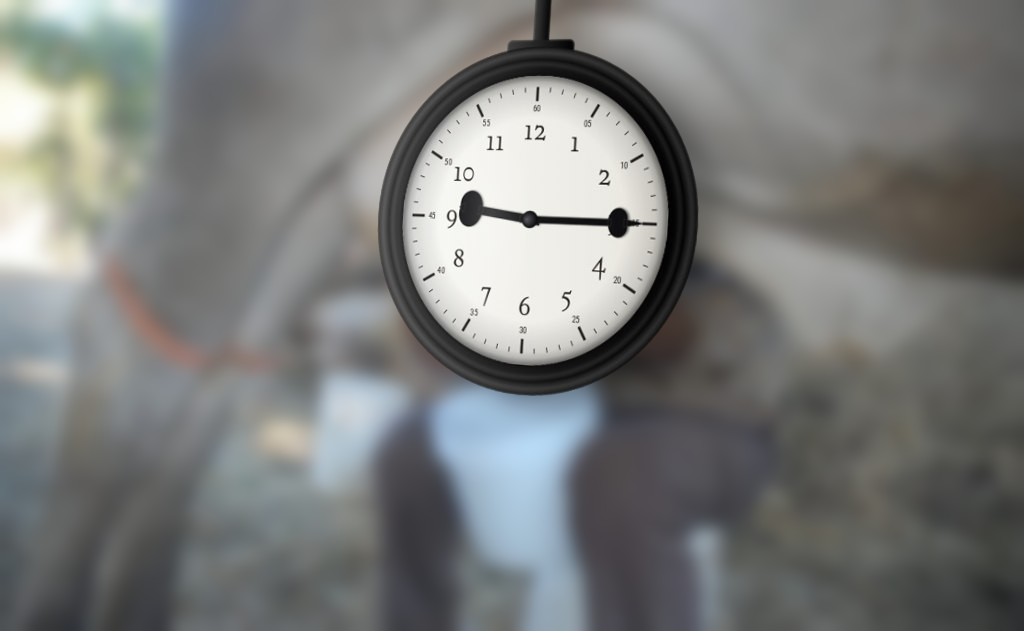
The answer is {"hour": 9, "minute": 15}
